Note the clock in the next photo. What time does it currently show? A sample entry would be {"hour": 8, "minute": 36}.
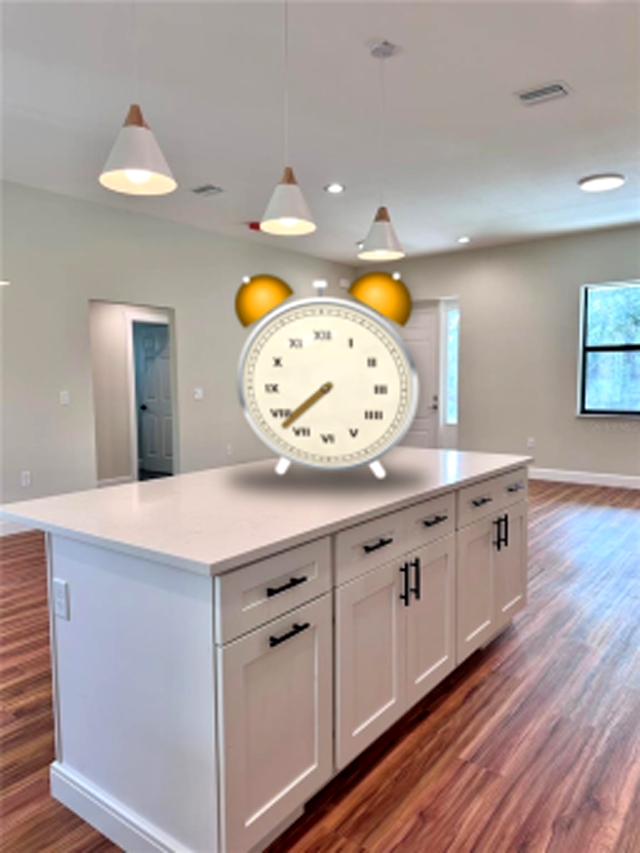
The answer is {"hour": 7, "minute": 38}
